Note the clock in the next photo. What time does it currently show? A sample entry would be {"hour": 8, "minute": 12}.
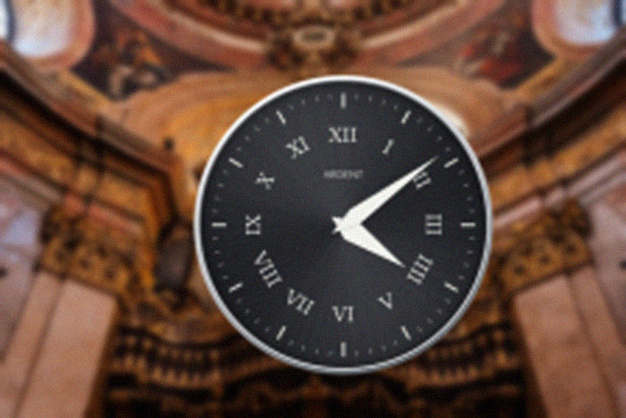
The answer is {"hour": 4, "minute": 9}
